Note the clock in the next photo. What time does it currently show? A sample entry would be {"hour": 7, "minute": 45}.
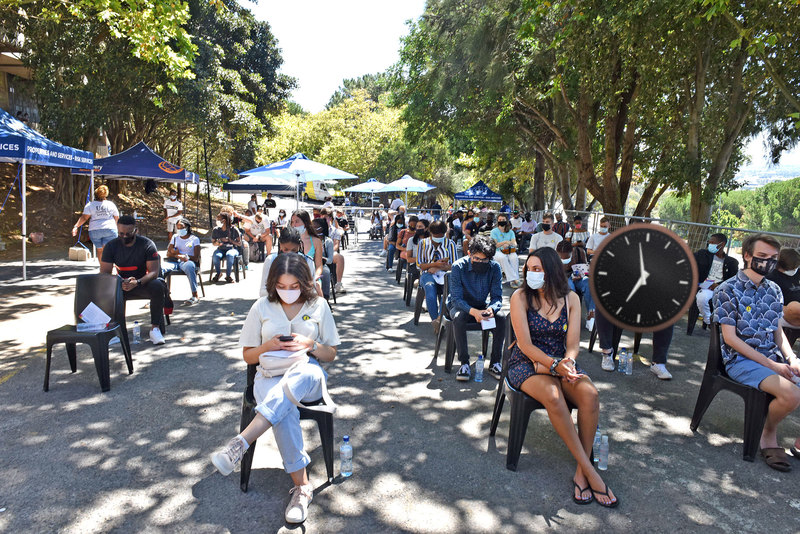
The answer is {"hour": 6, "minute": 58}
